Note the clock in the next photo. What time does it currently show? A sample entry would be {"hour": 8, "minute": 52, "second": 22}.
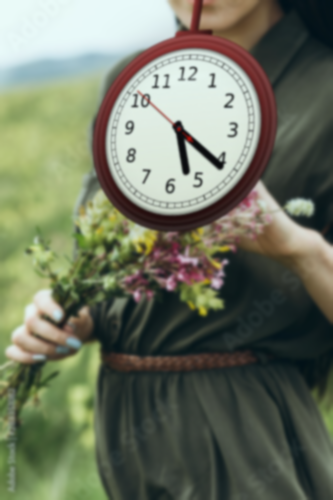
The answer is {"hour": 5, "minute": 20, "second": 51}
